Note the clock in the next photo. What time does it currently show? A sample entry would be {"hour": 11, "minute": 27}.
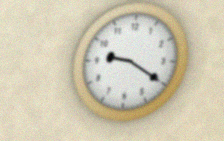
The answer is {"hour": 9, "minute": 20}
